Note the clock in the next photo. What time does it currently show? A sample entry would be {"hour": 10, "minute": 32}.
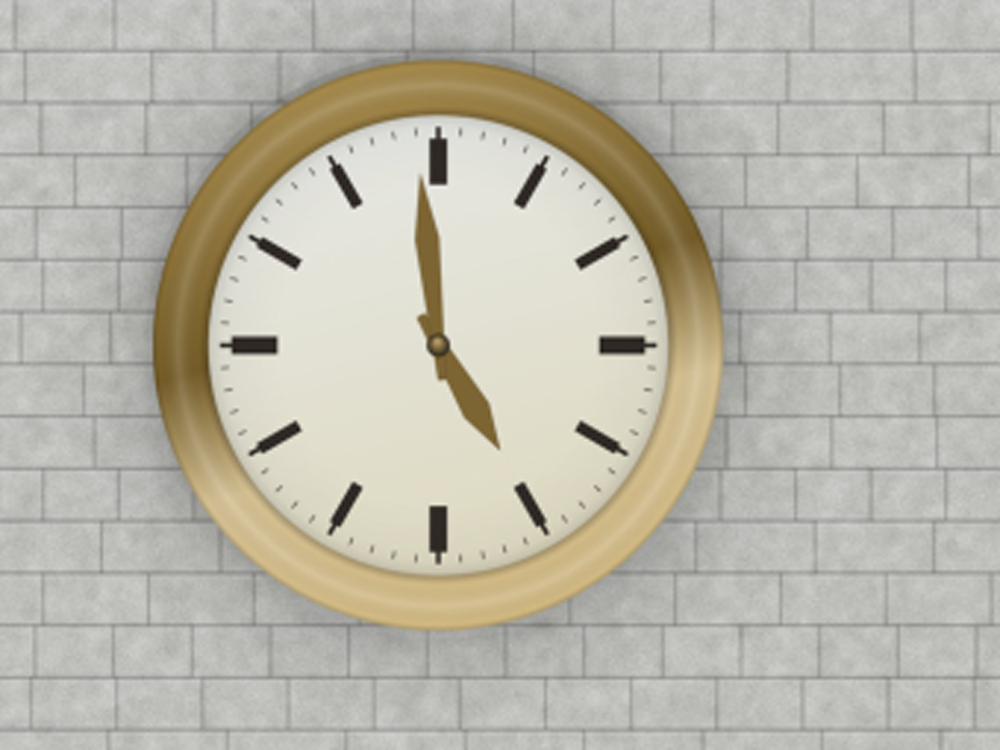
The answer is {"hour": 4, "minute": 59}
